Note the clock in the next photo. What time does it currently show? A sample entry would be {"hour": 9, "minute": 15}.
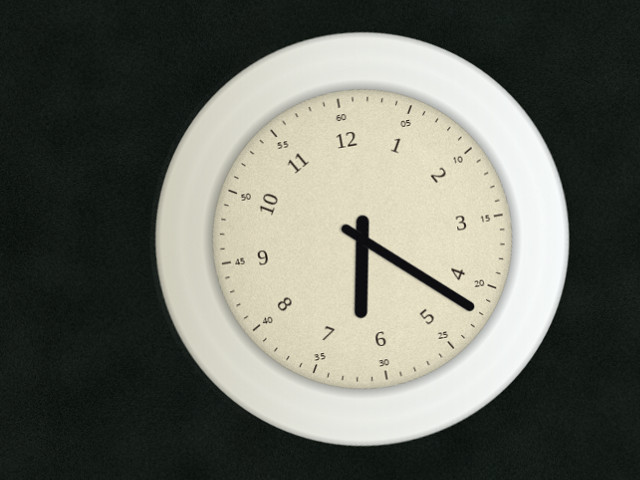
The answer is {"hour": 6, "minute": 22}
